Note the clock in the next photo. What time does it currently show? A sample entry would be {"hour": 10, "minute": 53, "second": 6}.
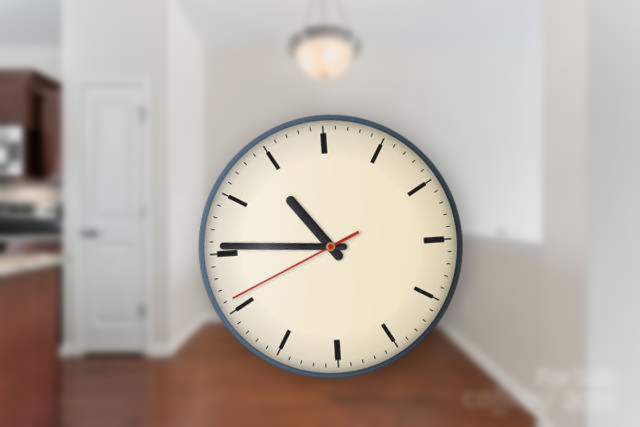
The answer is {"hour": 10, "minute": 45, "second": 41}
